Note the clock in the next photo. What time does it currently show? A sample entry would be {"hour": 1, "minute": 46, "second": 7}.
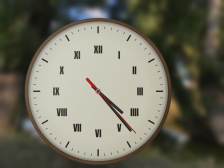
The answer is {"hour": 4, "minute": 23, "second": 23}
